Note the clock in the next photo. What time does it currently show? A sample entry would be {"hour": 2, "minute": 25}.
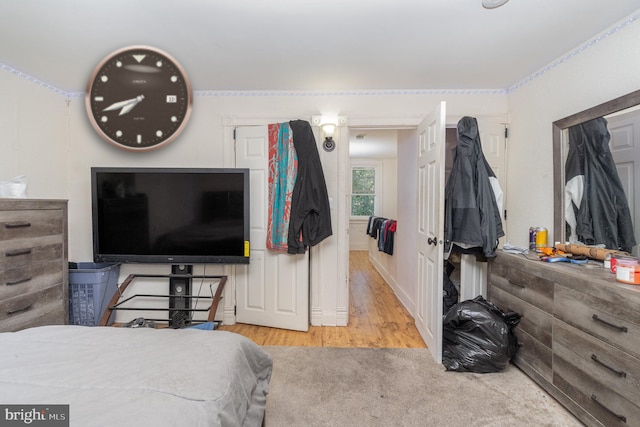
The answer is {"hour": 7, "minute": 42}
